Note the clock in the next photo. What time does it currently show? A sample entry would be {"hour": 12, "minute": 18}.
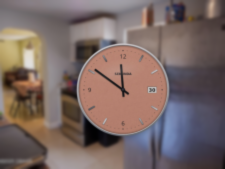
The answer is {"hour": 11, "minute": 51}
